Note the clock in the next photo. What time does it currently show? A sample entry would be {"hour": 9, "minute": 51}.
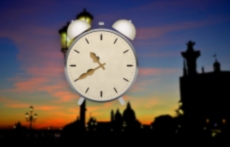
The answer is {"hour": 10, "minute": 40}
